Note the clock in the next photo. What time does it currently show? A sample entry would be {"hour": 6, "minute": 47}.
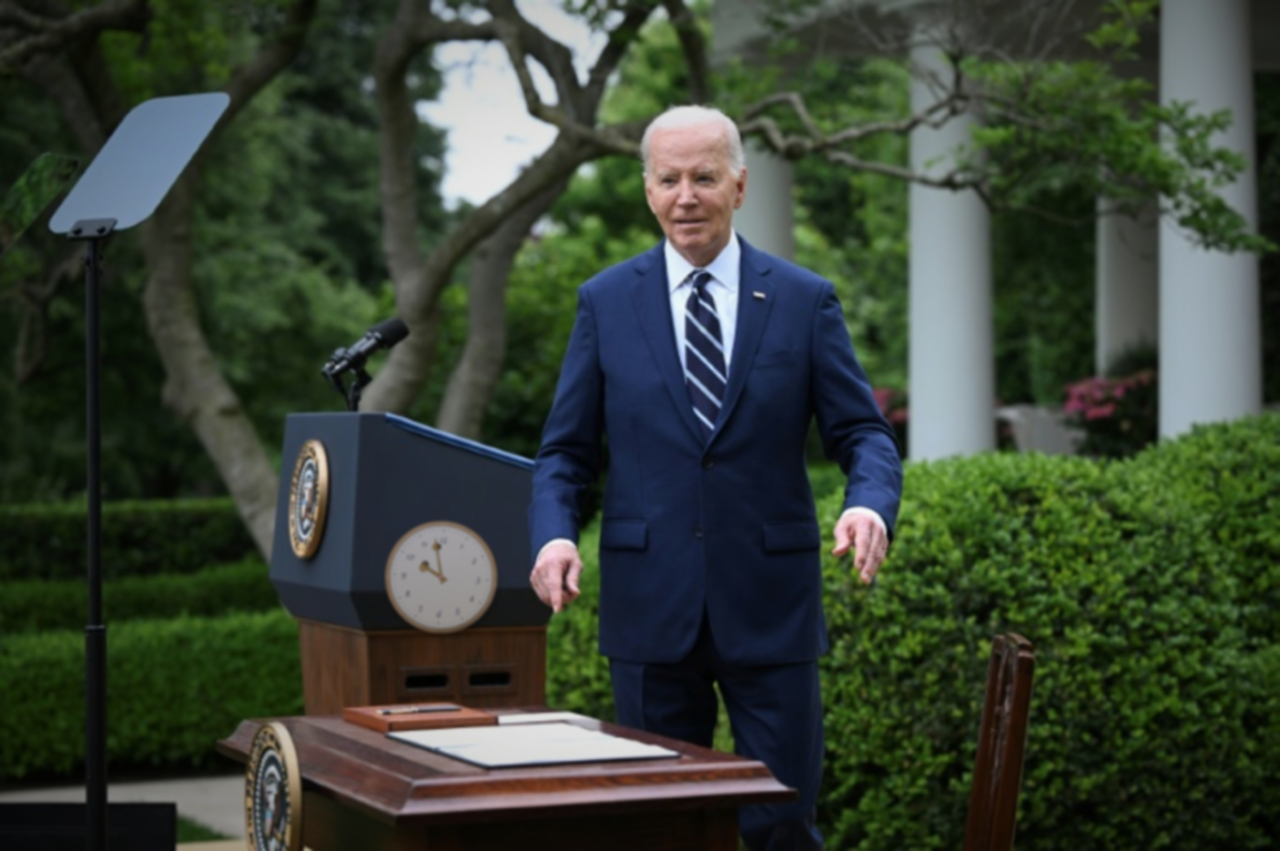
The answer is {"hour": 9, "minute": 58}
